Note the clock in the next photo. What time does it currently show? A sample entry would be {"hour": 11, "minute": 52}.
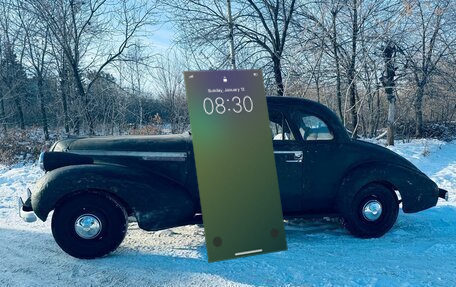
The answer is {"hour": 8, "minute": 30}
